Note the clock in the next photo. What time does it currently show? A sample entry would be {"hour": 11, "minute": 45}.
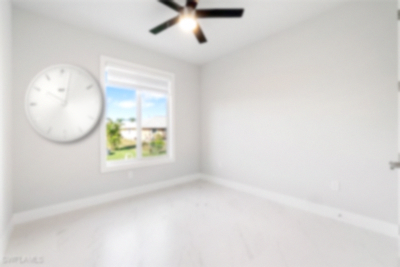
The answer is {"hour": 10, "minute": 2}
